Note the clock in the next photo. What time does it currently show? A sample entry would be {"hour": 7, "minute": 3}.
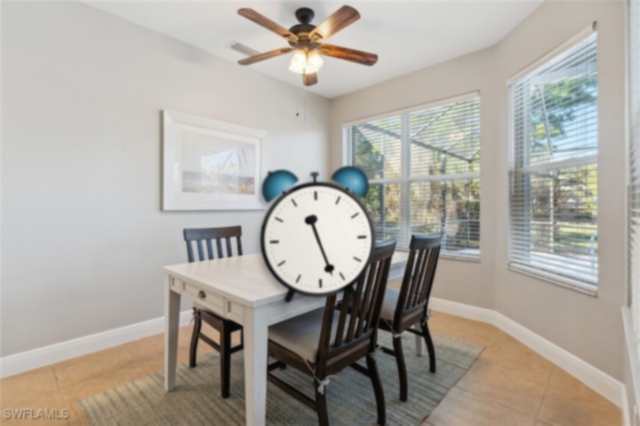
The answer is {"hour": 11, "minute": 27}
